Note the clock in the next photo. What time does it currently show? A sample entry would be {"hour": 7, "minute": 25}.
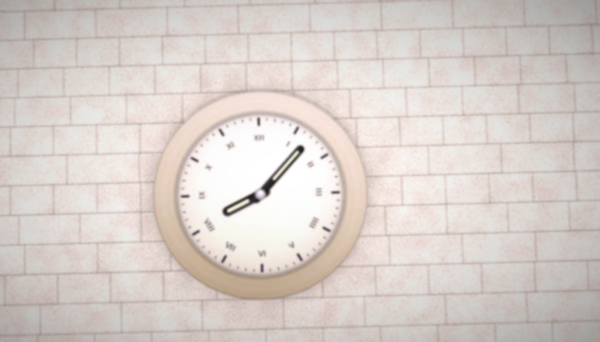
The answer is {"hour": 8, "minute": 7}
